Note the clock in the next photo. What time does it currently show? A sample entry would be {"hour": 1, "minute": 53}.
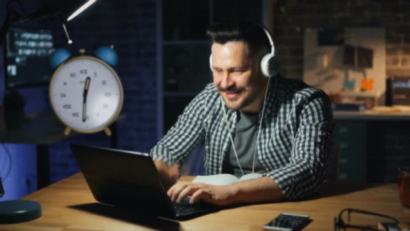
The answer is {"hour": 12, "minute": 31}
